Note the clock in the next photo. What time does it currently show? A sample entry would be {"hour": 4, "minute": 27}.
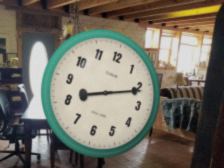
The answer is {"hour": 8, "minute": 11}
